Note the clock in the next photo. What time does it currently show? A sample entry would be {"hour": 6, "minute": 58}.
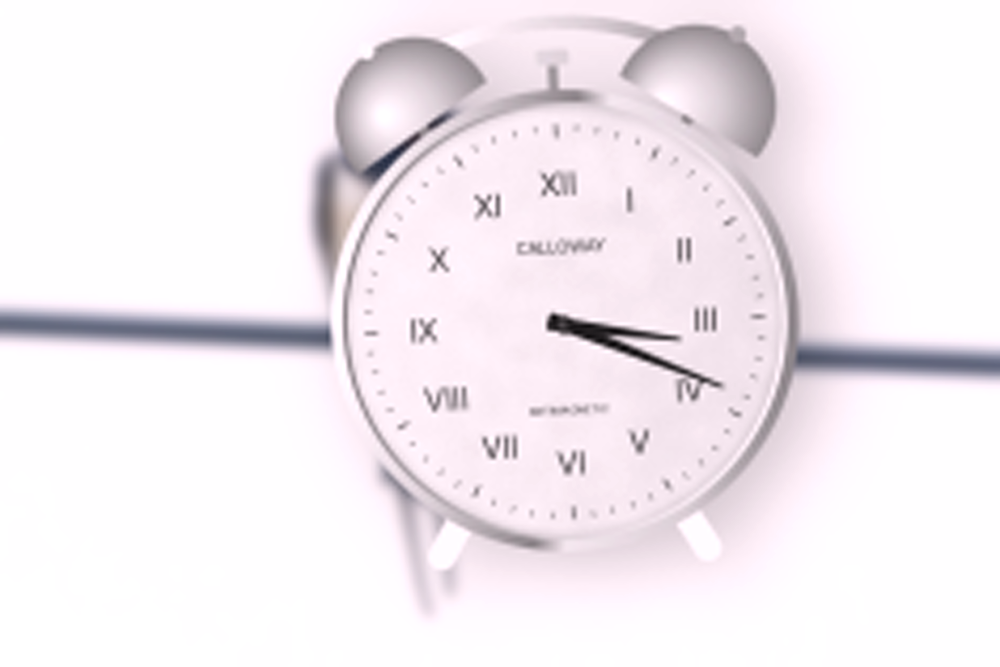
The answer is {"hour": 3, "minute": 19}
